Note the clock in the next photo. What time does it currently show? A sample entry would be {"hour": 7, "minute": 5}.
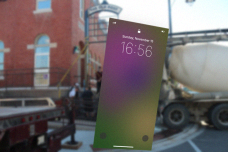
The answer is {"hour": 16, "minute": 56}
